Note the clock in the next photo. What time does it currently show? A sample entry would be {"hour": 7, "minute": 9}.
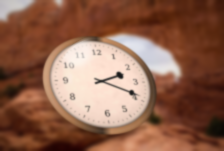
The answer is {"hour": 2, "minute": 19}
